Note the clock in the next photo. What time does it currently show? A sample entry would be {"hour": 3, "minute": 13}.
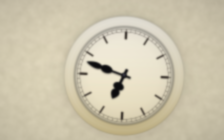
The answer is {"hour": 6, "minute": 48}
